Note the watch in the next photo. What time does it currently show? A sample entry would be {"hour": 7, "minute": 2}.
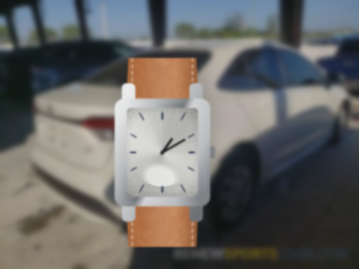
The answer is {"hour": 1, "minute": 10}
